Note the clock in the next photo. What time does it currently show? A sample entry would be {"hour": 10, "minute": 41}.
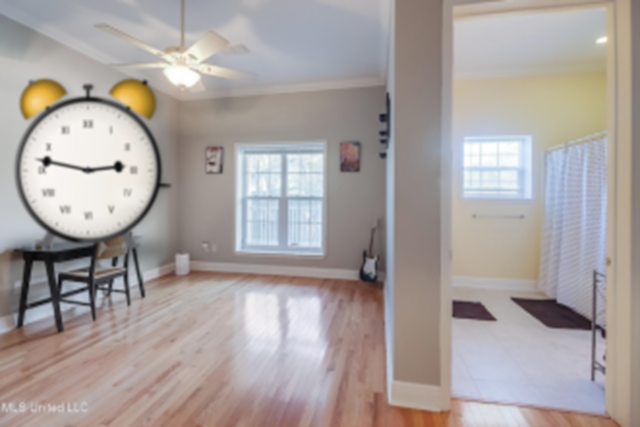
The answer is {"hour": 2, "minute": 47}
